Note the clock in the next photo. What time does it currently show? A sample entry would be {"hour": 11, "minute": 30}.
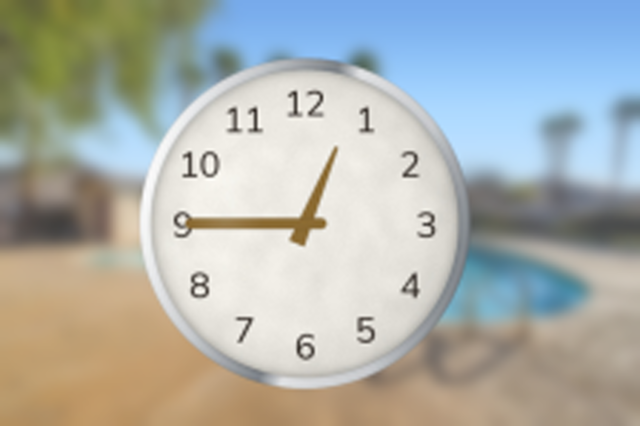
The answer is {"hour": 12, "minute": 45}
